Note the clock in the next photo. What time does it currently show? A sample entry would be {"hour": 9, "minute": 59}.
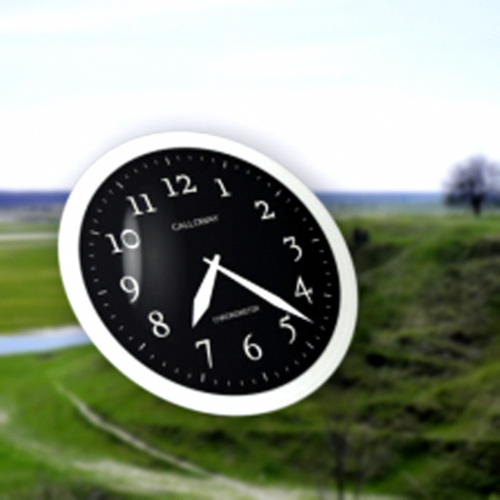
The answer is {"hour": 7, "minute": 23}
